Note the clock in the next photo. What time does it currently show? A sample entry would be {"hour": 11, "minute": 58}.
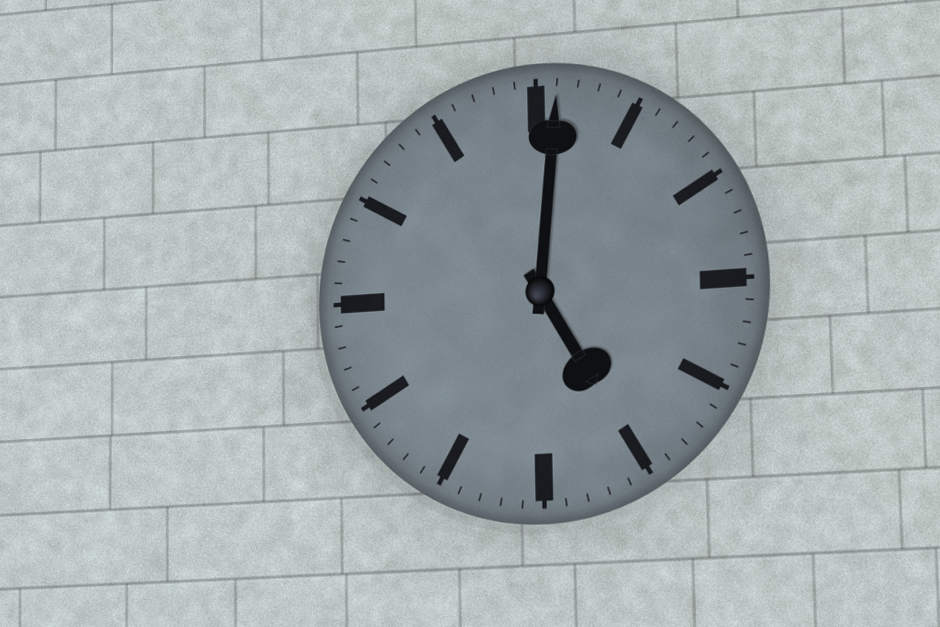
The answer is {"hour": 5, "minute": 1}
